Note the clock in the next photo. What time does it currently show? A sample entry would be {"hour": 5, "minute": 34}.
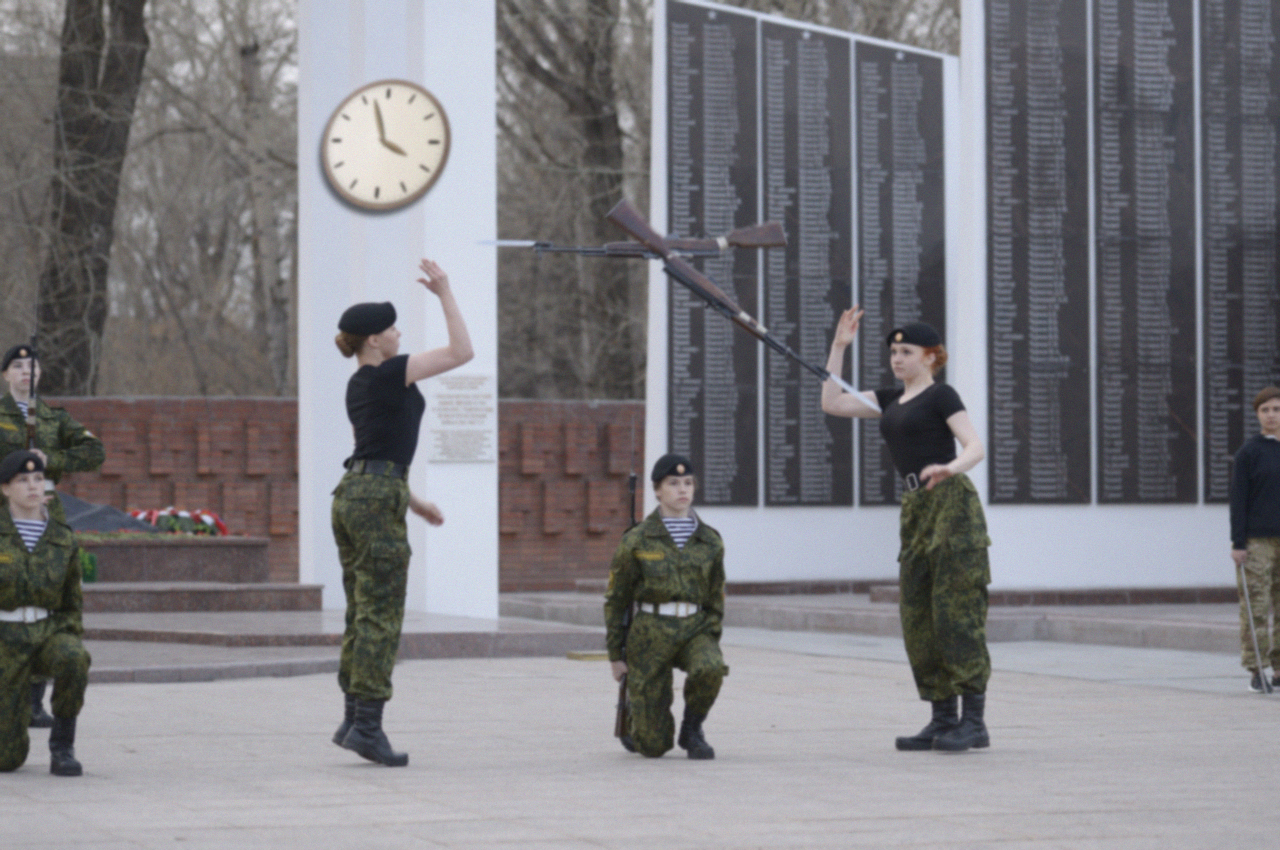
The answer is {"hour": 3, "minute": 57}
